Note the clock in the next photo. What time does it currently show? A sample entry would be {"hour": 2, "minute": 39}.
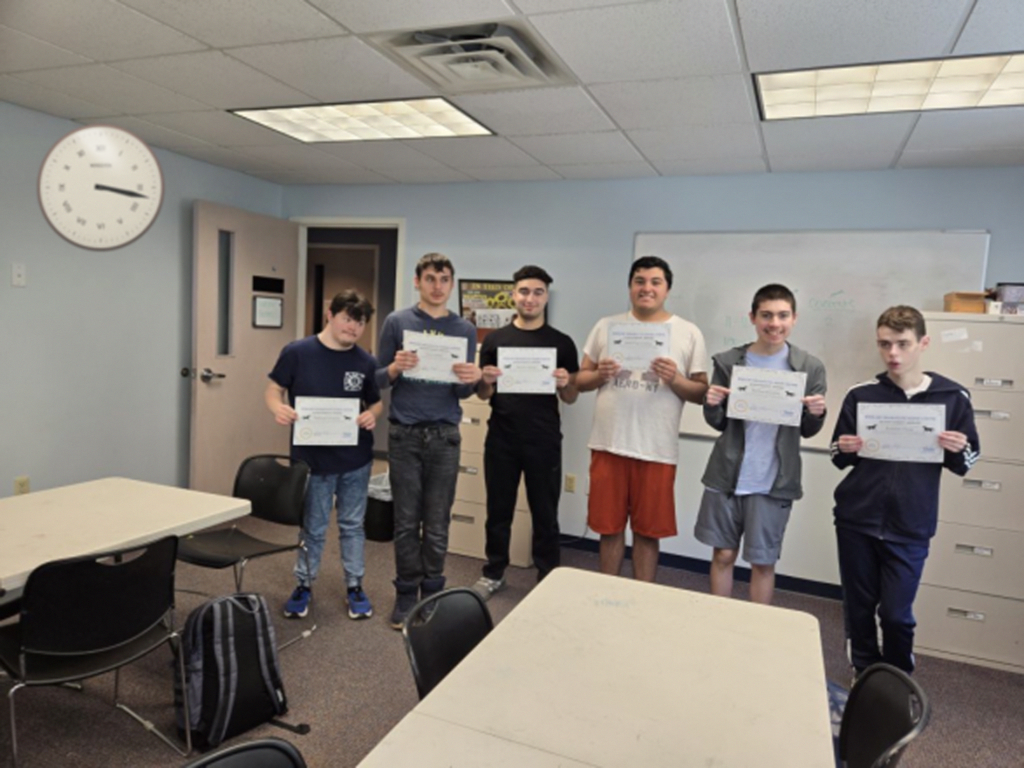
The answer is {"hour": 3, "minute": 17}
